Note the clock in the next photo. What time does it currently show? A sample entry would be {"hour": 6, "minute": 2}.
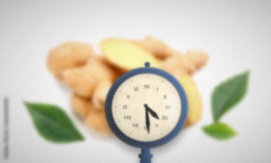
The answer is {"hour": 4, "minute": 29}
